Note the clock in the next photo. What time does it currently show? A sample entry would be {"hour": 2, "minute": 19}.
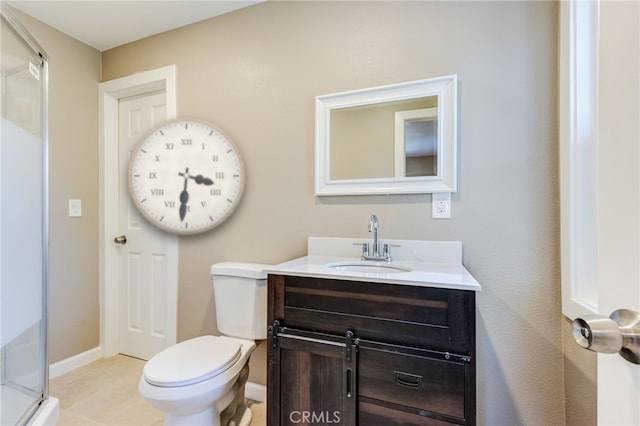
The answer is {"hour": 3, "minute": 31}
